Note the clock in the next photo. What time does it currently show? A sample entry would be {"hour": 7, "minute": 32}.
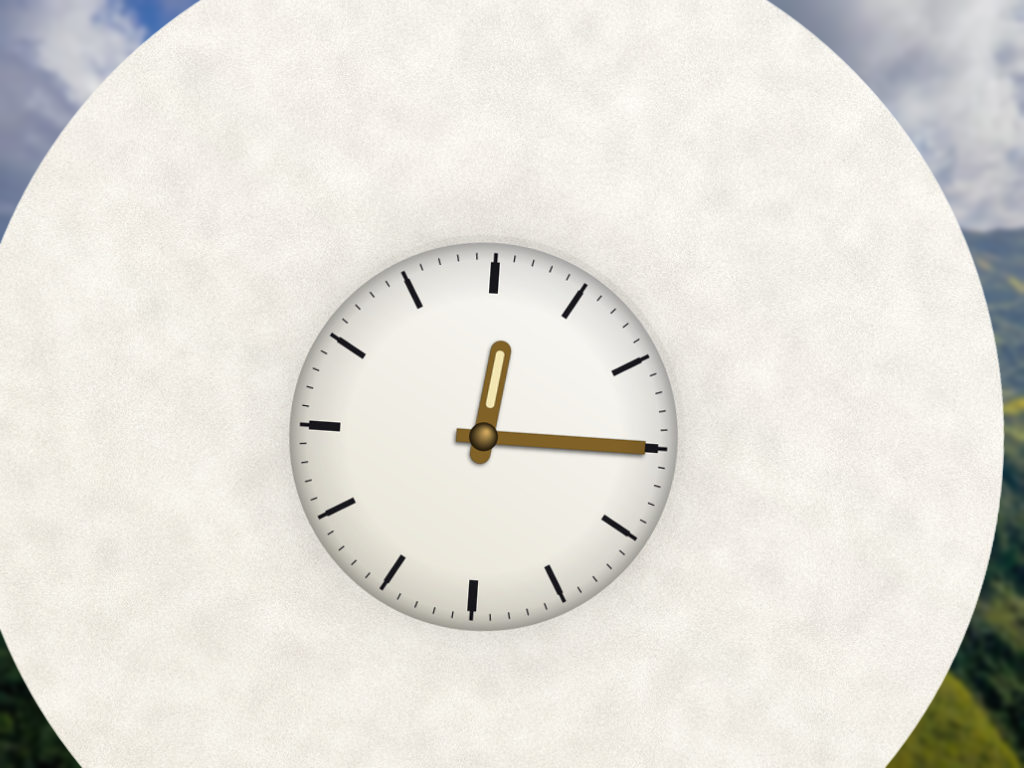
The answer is {"hour": 12, "minute": 15}
